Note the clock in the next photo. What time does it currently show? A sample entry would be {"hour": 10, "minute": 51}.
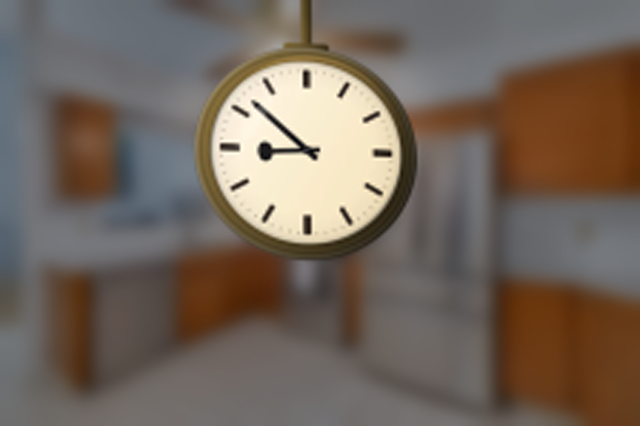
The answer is {"hour": 8, "minute": 52}
